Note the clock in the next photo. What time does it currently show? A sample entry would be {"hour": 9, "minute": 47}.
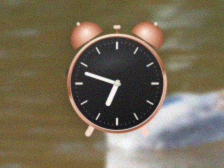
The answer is {"hour": 6, "minute": 48}
